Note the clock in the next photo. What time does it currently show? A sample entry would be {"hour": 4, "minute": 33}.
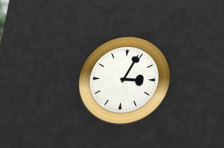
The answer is {"hour": 3, "minute": 4}
